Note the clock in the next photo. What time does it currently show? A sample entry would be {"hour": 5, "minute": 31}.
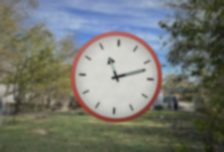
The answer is {"hour": 11, "minute": 12}
